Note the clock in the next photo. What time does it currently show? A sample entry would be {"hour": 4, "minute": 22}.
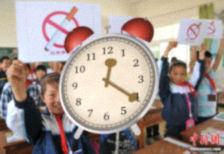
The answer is {"hour": 12, "minute": 21}
